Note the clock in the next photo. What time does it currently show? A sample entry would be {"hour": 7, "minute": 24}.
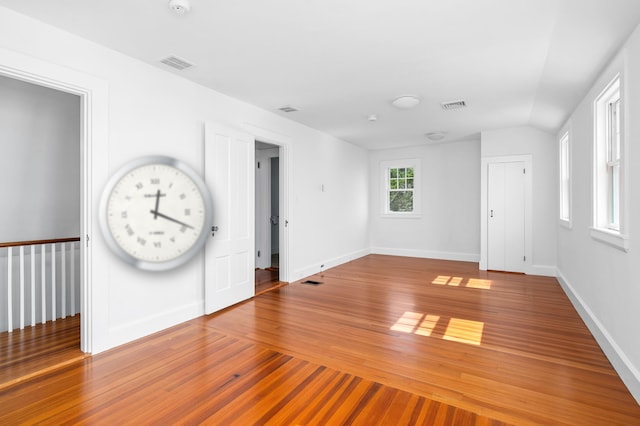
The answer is {"hour": 12, "minute": 19}
